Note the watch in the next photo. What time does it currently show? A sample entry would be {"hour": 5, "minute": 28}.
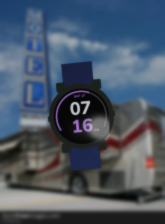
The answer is {"hour": 7, "minute": 16}
